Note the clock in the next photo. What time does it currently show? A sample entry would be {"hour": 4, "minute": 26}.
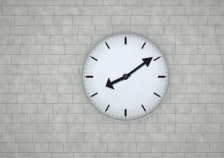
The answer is {"hour": 8, "minute": 9}
